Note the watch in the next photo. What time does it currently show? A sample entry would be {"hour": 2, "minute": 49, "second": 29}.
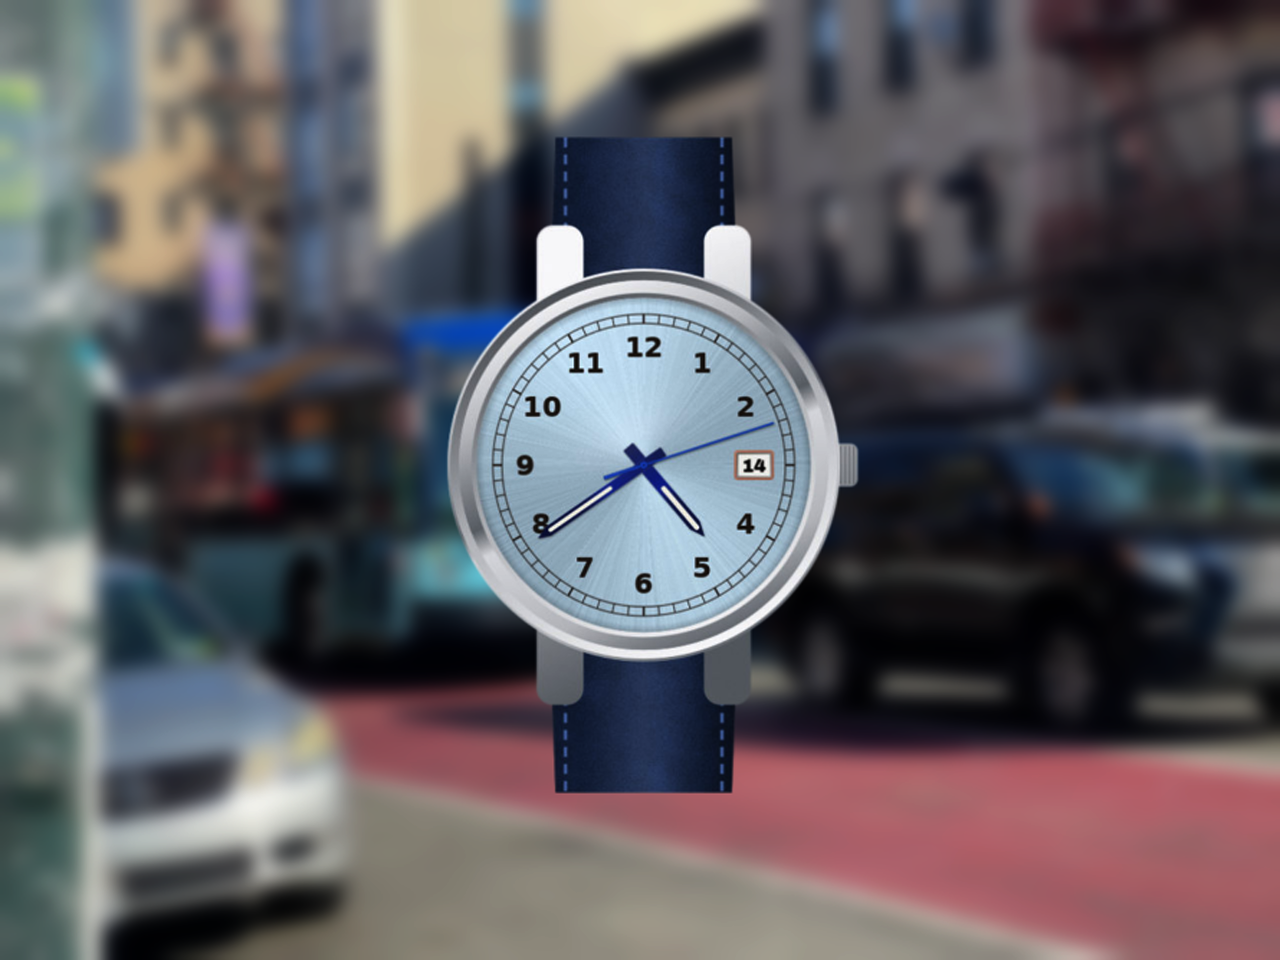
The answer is {"hour": 4, "minute": 39, "second": 12}
